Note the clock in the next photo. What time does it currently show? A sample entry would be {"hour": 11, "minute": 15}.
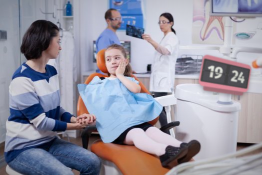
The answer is {"hour": 19, "minute": 24}
